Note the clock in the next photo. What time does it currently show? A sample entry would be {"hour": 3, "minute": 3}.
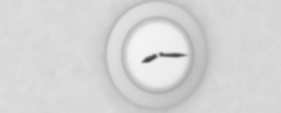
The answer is {"hour": 8, "minute": 15}
